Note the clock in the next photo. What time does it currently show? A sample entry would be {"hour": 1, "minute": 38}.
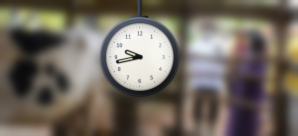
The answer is {"hour": 9, "minute": 43}
